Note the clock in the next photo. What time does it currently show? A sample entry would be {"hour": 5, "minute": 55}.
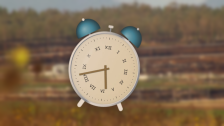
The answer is {"hour": 5, "minute": 42}
